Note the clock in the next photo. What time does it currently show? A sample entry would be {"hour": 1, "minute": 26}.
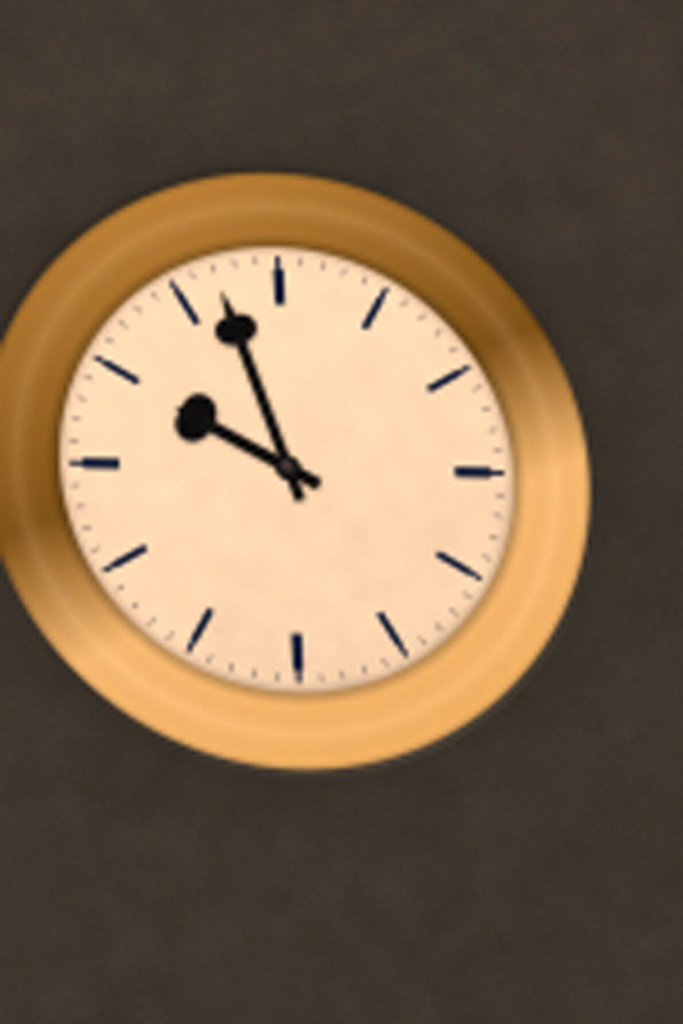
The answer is {"hour": 9, "minute": 57}
